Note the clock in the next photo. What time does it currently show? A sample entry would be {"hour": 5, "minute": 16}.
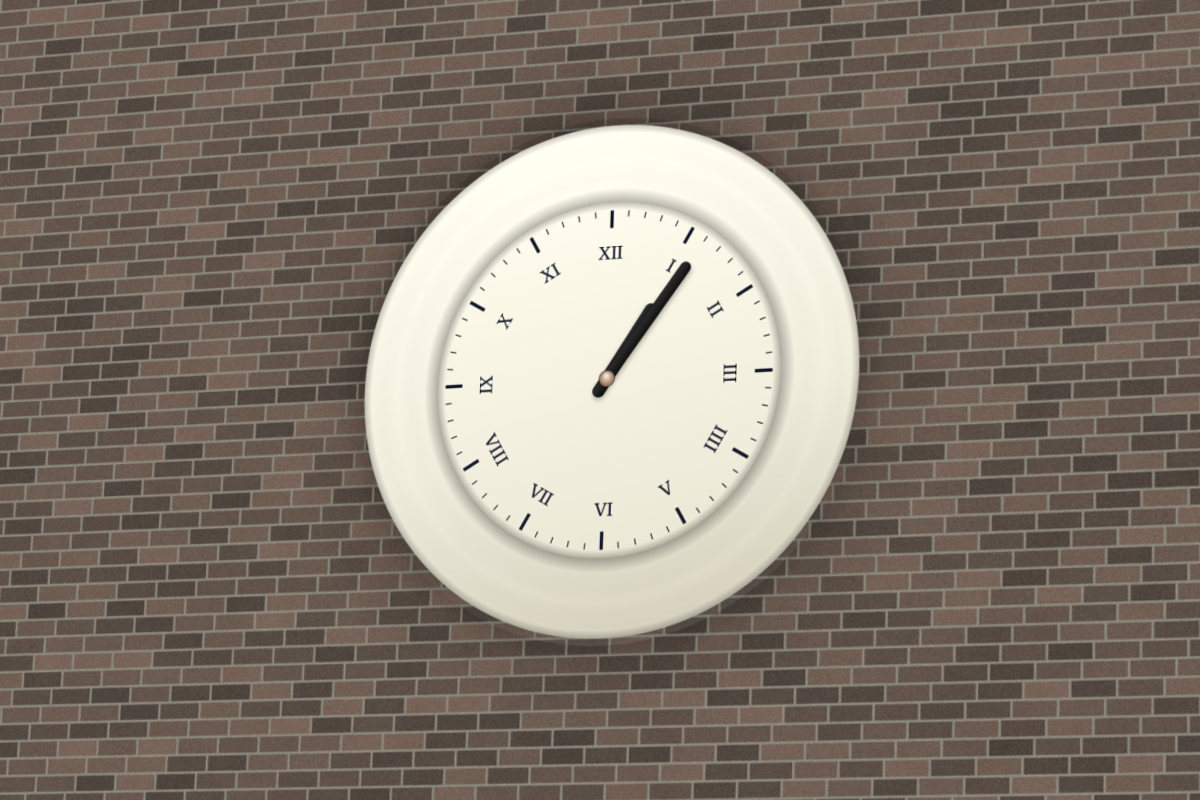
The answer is {"hour": 1, "minute": 6}
